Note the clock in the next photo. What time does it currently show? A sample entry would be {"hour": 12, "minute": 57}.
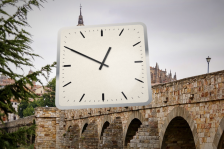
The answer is {"hour": 12, "minute": 50}
